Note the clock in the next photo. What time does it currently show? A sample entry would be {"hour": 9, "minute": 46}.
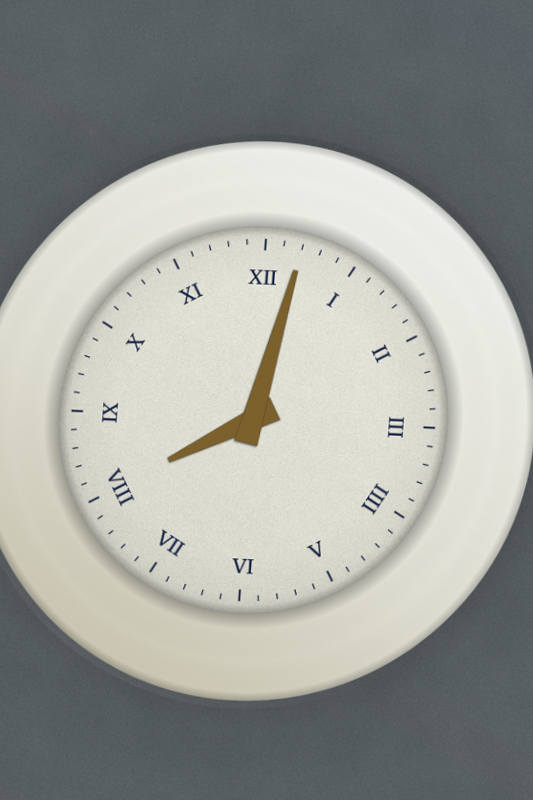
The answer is {"hour": 8, "minute": 2}
